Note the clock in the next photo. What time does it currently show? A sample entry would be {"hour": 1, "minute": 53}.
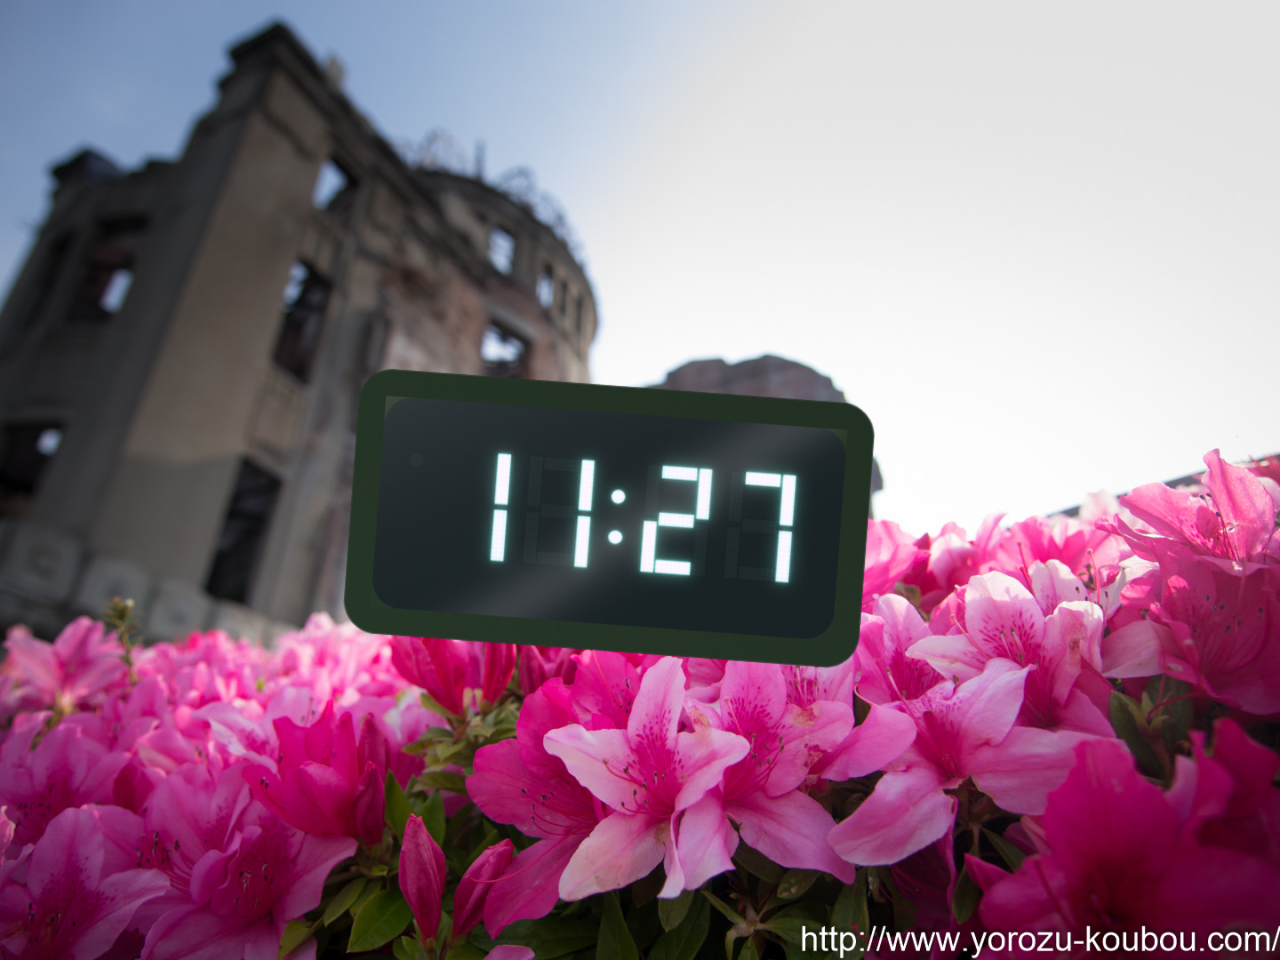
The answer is {"hour": 11, "minute": 27}
